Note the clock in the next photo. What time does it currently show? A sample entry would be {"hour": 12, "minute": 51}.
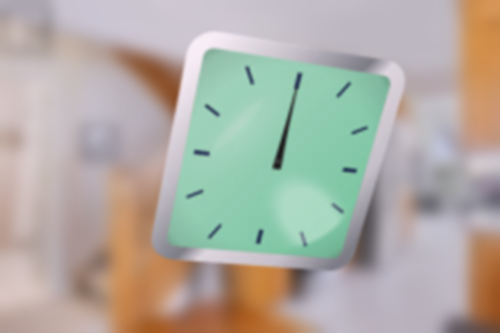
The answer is {"hour": 12, "minute": 0}
